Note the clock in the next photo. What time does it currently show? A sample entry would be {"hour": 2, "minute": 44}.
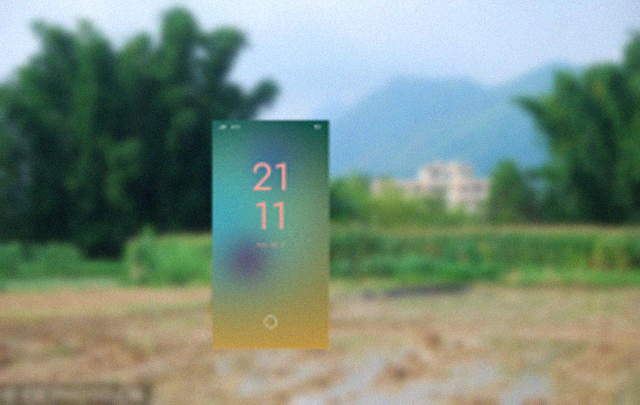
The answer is {"hour": 21, "minute": 11}
